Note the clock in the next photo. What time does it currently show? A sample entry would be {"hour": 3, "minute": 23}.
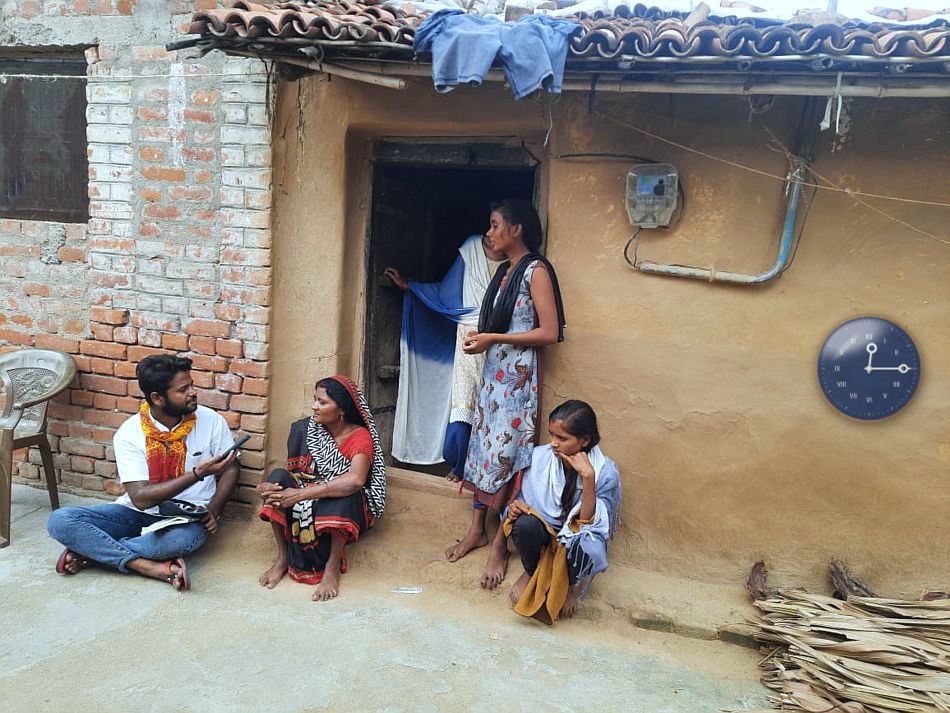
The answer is {"hour": 12, "minute": 15}
